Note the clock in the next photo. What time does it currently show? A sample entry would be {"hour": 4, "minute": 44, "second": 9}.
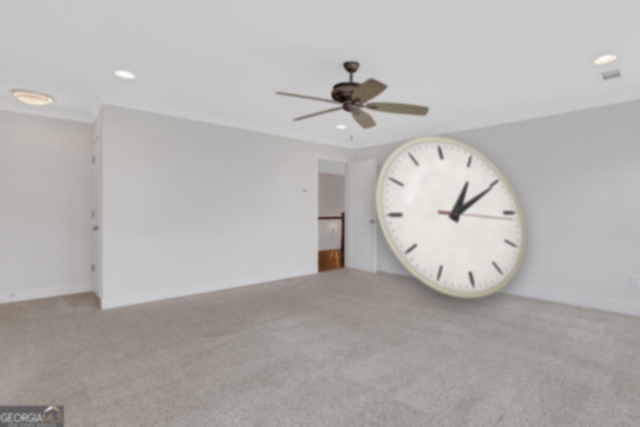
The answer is {"hour": 1, "minute": 10, "second": 16}
